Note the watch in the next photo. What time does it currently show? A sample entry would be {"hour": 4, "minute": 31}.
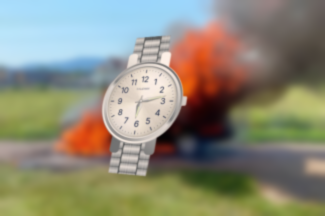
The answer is {"hour": 6, "minute": 13}
